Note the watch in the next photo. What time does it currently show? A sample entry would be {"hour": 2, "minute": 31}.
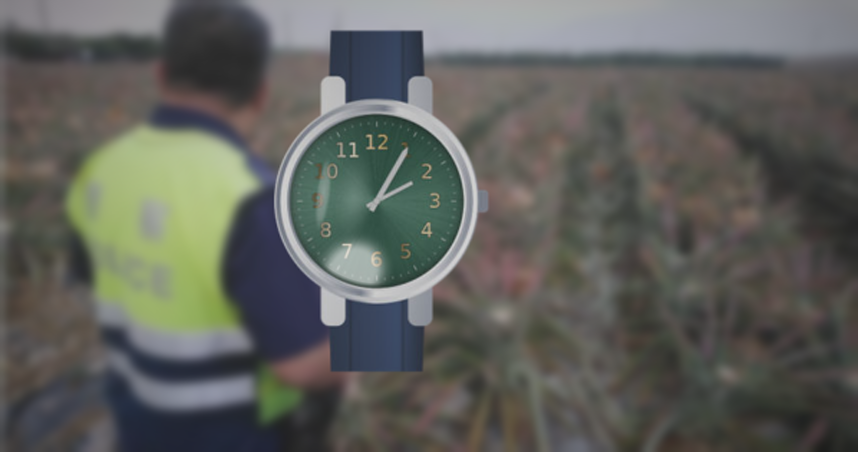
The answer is {"hour": 2, "minute": 5}
